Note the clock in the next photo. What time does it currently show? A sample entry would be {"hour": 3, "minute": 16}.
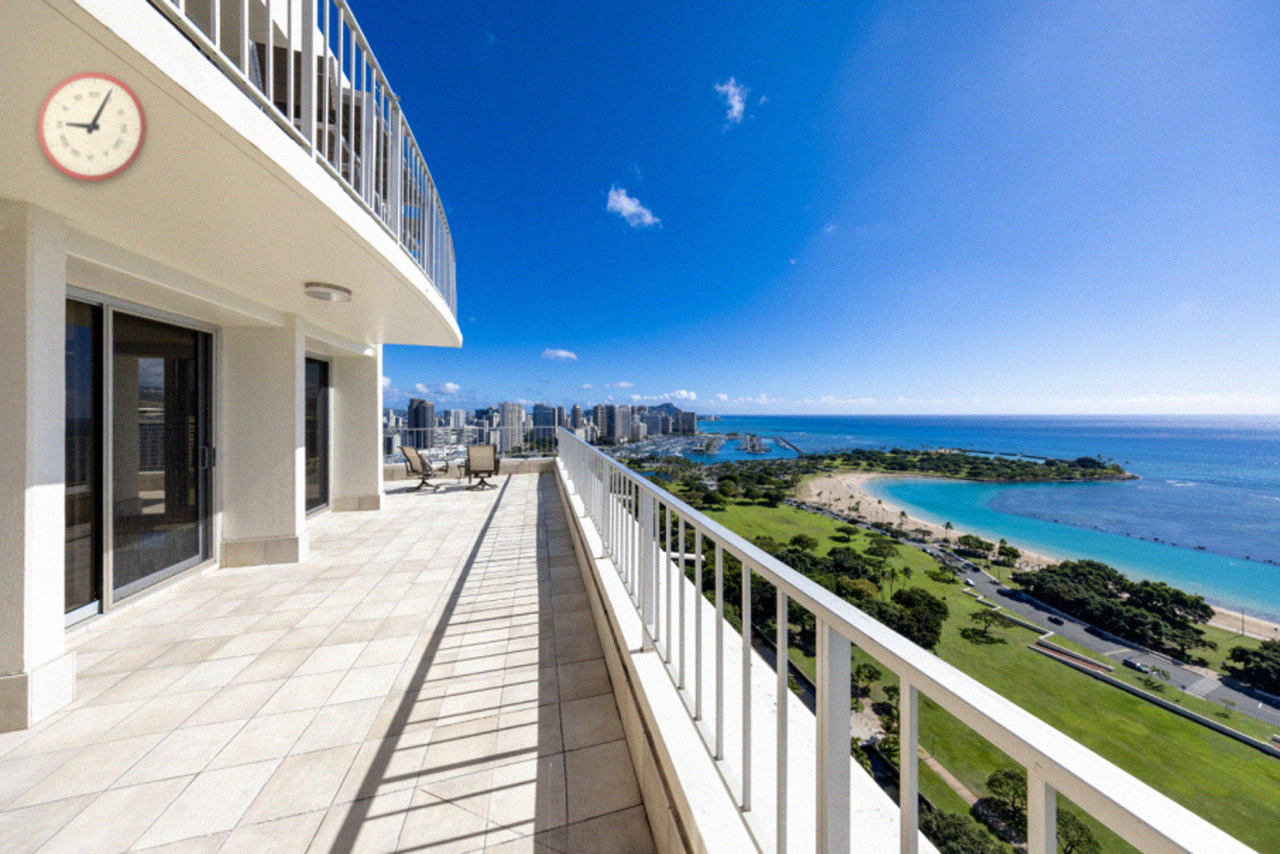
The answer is {"hour": 9, "minute": 4}
